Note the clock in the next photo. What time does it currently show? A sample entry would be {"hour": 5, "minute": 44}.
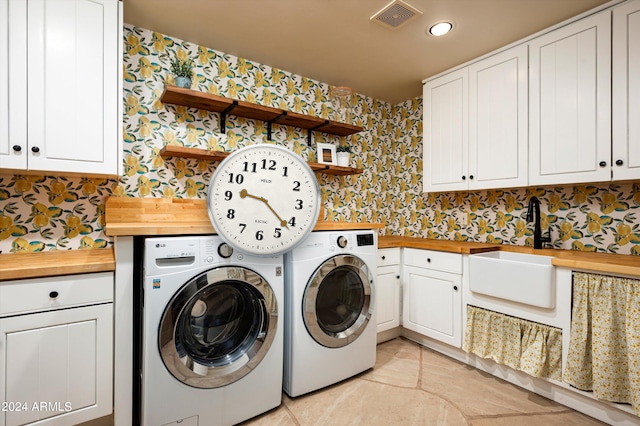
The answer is {"hour": 9, "minute": 22}
